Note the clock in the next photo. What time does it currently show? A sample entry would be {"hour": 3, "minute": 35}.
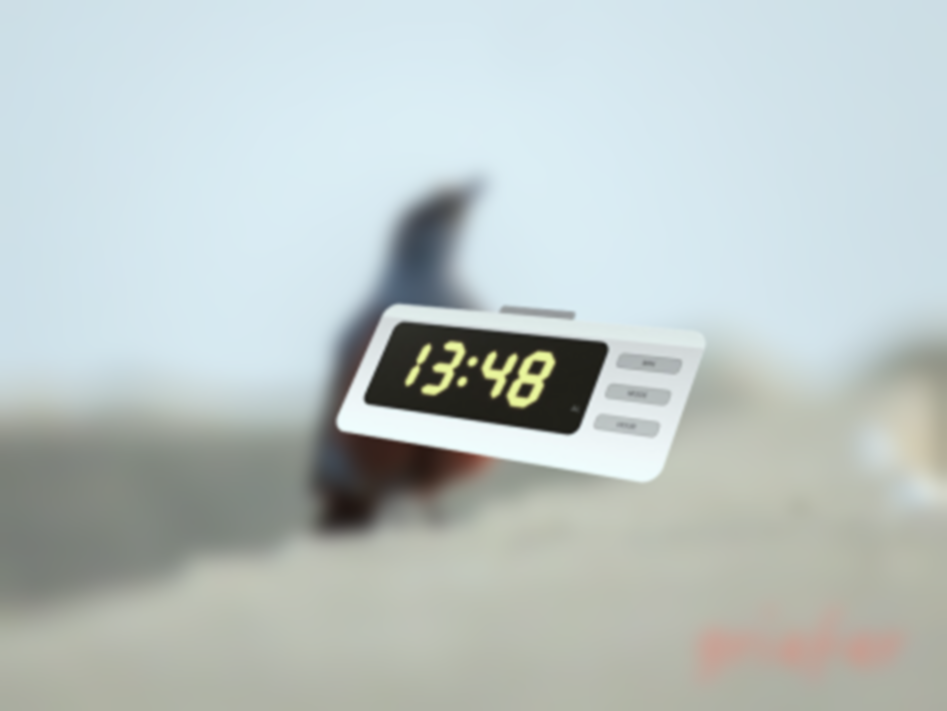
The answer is {"hour": 13, "minute": 48}
